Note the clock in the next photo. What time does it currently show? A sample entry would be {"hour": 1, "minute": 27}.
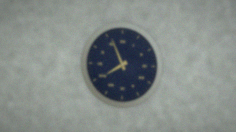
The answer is {"hour": 7, "minute": 56}
